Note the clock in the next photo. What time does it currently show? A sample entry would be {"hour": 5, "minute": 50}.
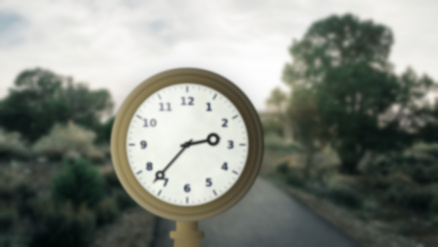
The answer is {"hour": 2, "minute": 37}
